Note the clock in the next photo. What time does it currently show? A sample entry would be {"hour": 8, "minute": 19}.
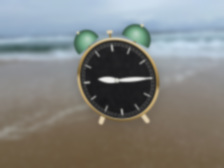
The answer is {"hour": 9, "minute": 15}
